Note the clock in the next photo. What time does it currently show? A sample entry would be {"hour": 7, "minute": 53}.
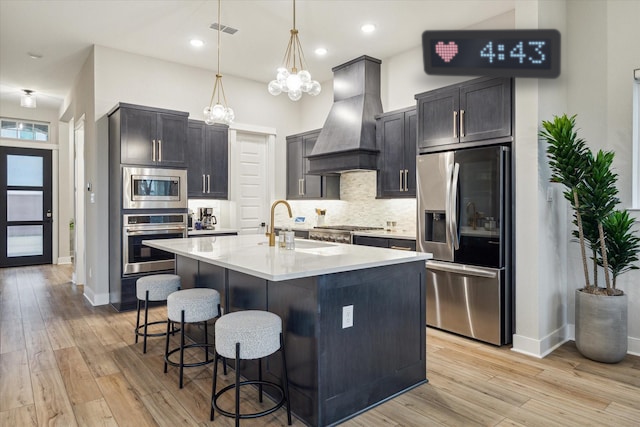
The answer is {"hour": 4, "minute": 43}
